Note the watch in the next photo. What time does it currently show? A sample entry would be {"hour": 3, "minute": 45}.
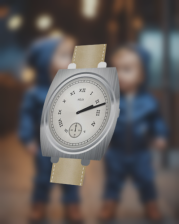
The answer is {"hour": 2, "minute": 12}
